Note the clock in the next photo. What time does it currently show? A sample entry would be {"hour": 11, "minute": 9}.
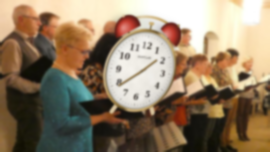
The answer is {"hour": 1, "minute": 39}
